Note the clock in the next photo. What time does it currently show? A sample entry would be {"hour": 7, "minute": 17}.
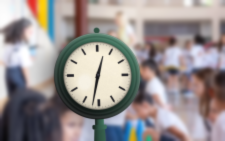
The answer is {"hour": 12, "minute": 32}
